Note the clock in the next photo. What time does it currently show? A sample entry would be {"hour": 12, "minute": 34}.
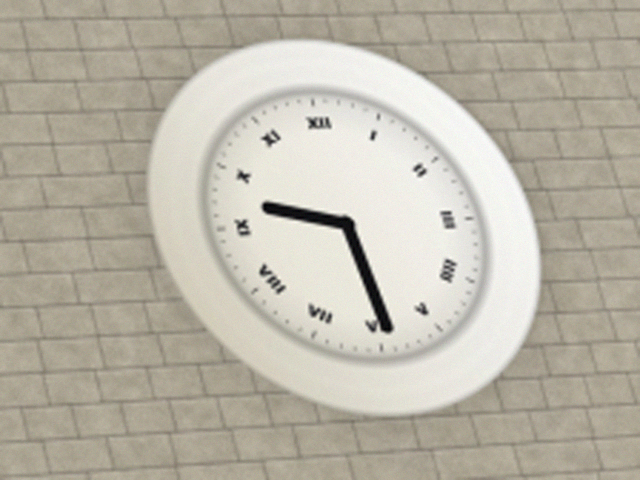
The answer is {"hour": 9, "minute": 29}
